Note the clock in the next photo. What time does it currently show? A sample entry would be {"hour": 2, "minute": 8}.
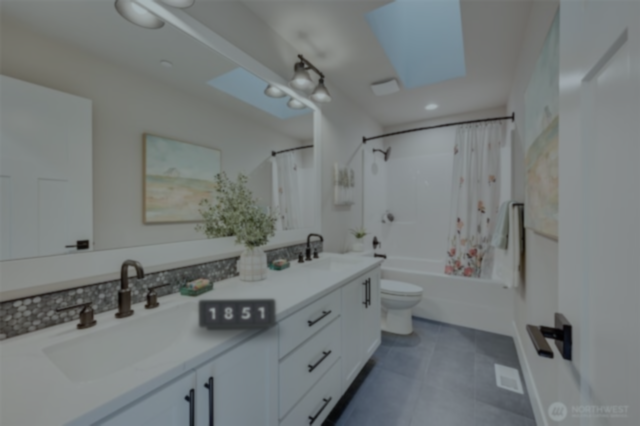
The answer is {"hour": 18, "minute": 51}
